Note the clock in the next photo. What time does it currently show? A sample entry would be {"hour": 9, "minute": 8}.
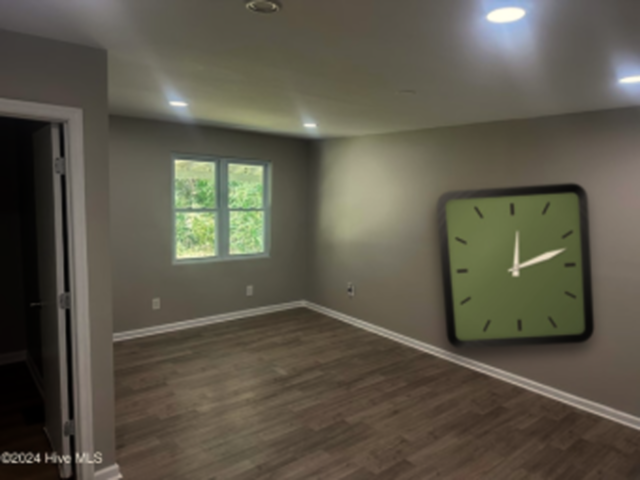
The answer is {"hour": 12, "minute": 12}
